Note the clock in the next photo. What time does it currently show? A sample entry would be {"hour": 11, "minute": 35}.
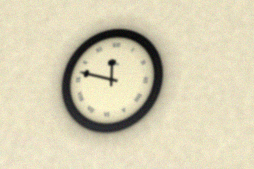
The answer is {"hour": 11, "minute": 47}
